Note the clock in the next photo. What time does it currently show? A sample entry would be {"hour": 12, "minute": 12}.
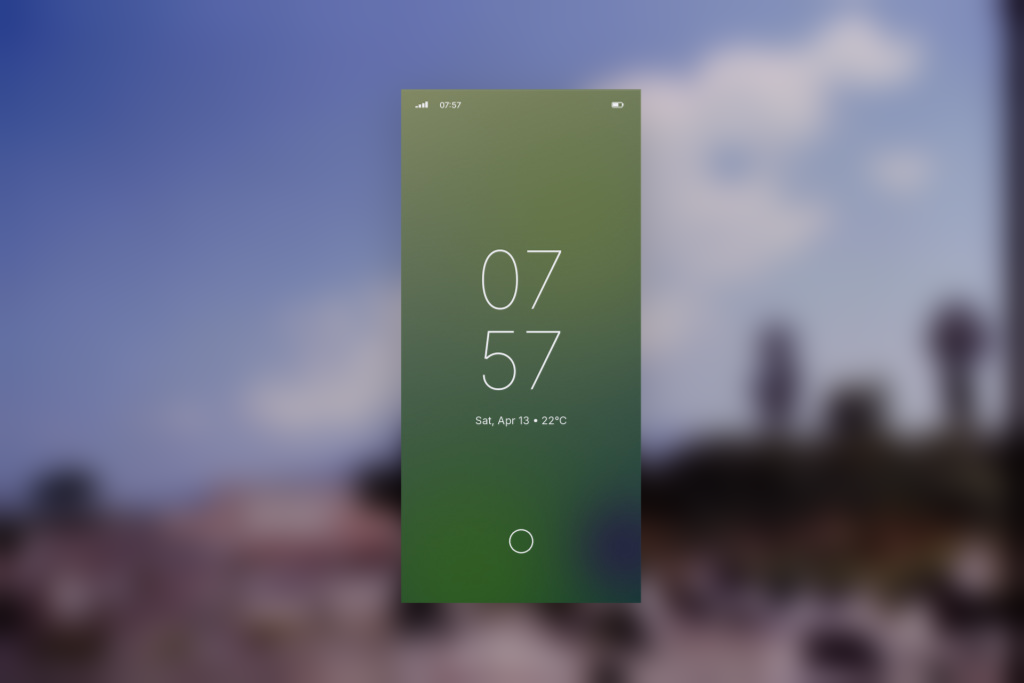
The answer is {"hour": 7, "minute": 57}
